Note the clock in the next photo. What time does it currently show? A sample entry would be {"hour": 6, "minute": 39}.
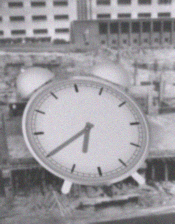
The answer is {"hour": 6, "minute": 40}
